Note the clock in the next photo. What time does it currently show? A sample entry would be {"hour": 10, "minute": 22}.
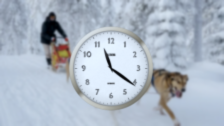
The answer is {"hour": 11, "minute": 21}
